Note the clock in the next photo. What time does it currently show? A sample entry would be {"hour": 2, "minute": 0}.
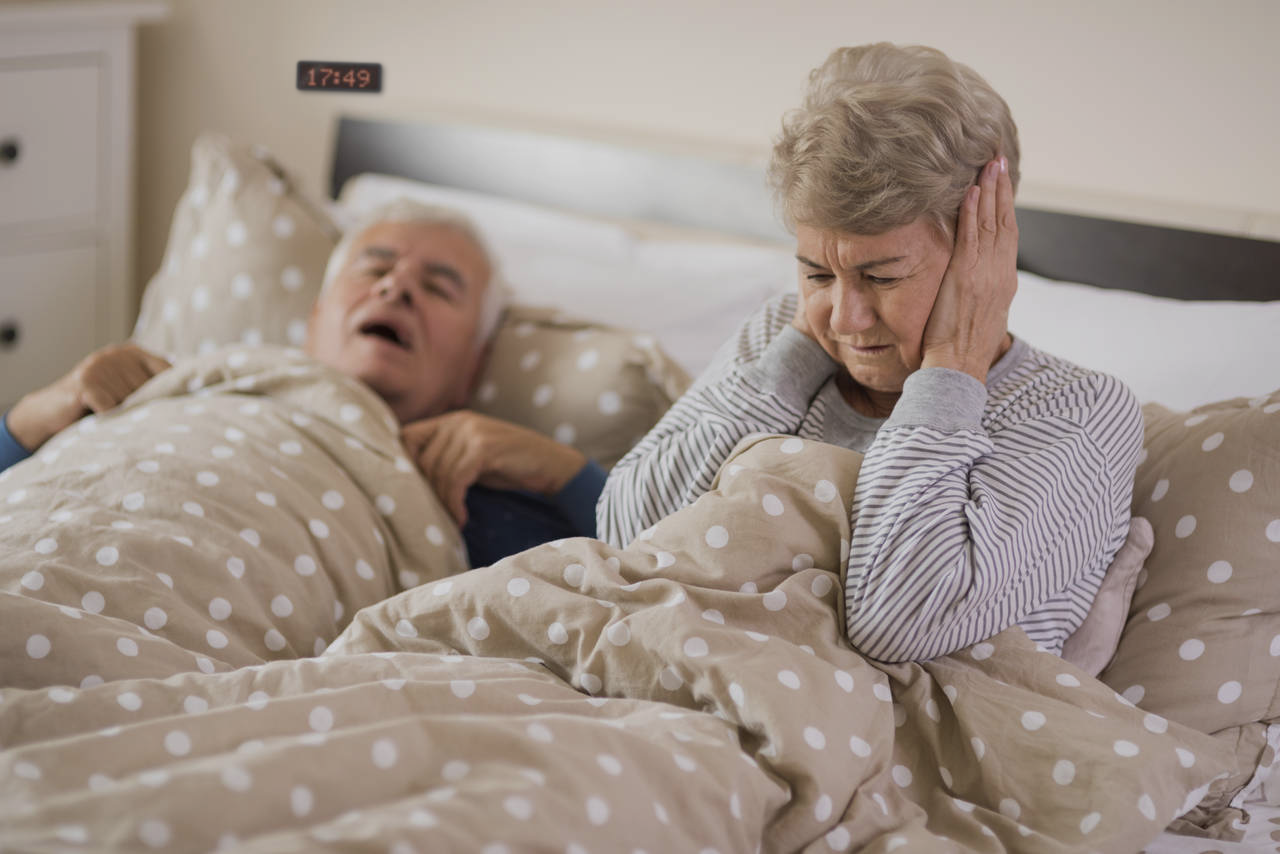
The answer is {"hour": 17, "minute": 49}
